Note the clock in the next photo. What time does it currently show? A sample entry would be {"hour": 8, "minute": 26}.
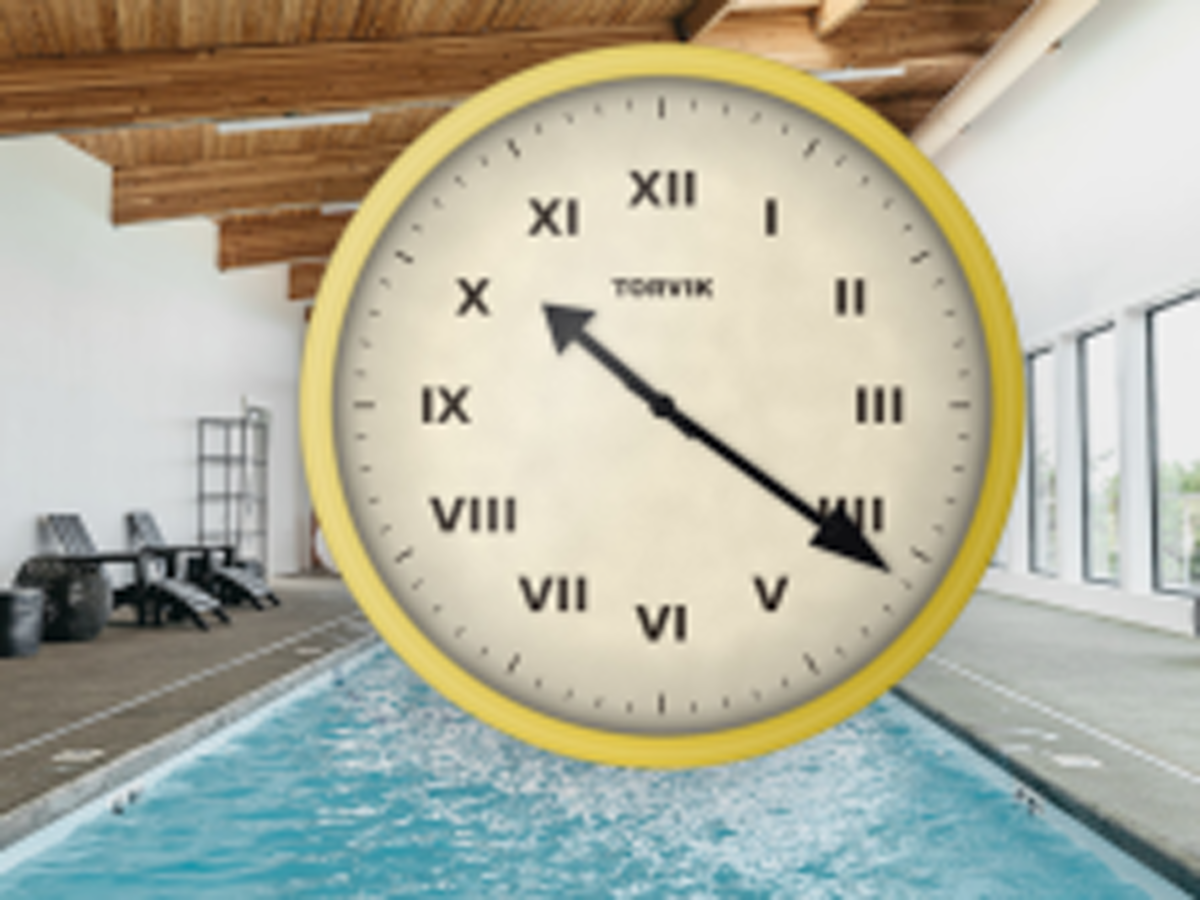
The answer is {"hour": 10, "minute": 21}
